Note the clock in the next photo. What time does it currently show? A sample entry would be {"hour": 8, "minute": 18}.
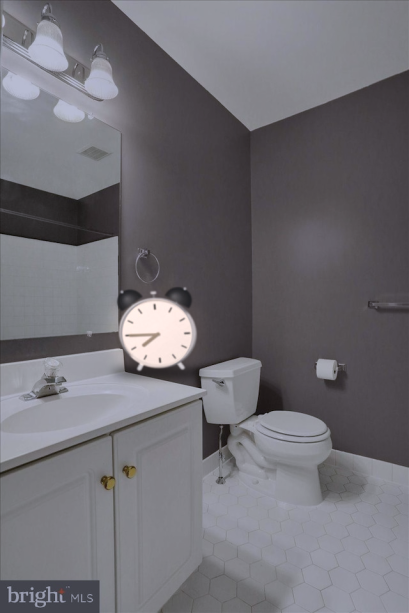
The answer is {"hour": 7, "minute": 45}
